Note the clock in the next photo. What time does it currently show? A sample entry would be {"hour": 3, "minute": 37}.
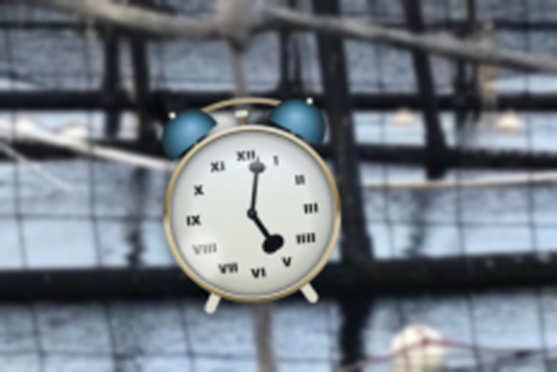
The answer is {"hour": 5, "minute": 2}
